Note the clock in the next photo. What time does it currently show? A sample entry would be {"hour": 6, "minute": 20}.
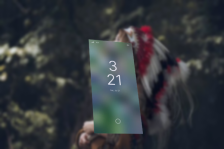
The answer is {"hour": 3, "minute": 21}
